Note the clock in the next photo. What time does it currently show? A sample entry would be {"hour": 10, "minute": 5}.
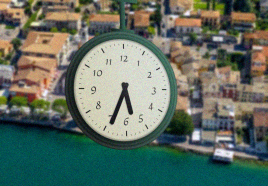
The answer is {"hour": 5, "minute": 34}
